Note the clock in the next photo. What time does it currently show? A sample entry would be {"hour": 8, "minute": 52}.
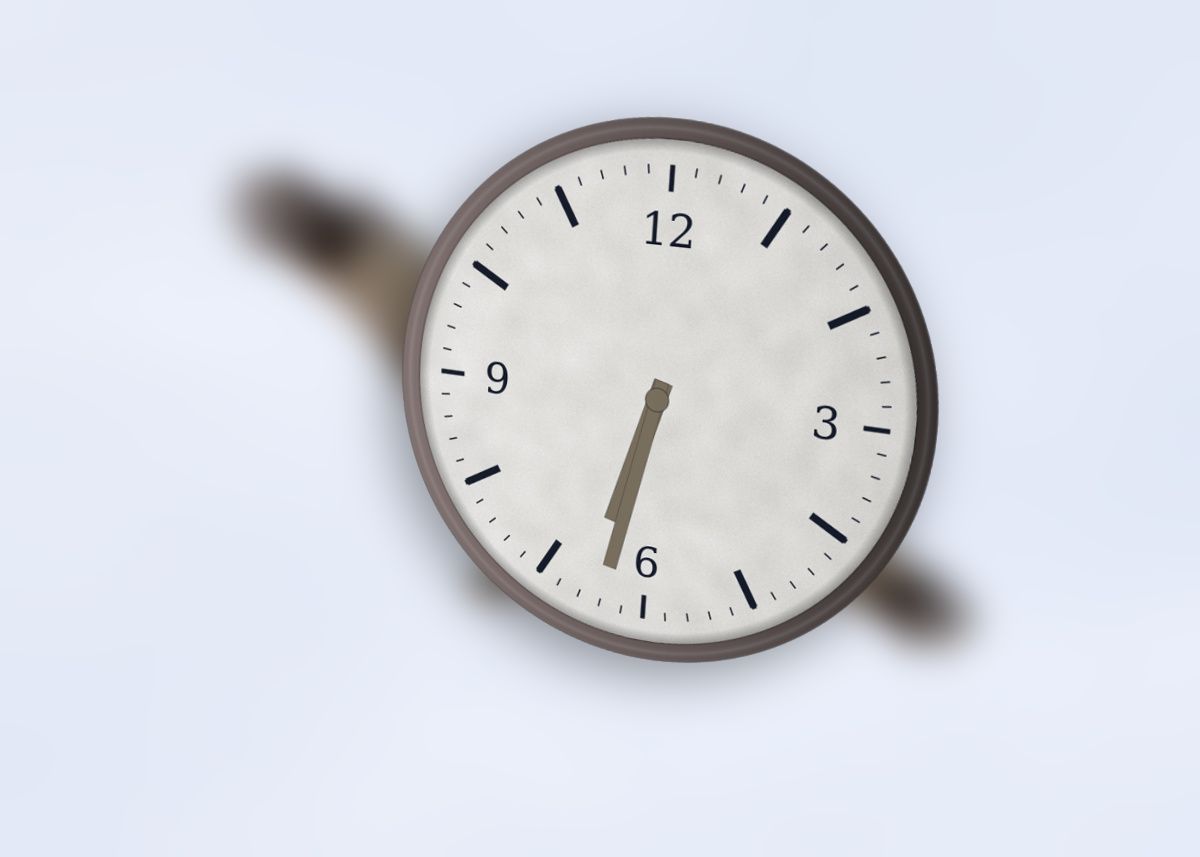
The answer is {"hour": 6, "minute": 32}
